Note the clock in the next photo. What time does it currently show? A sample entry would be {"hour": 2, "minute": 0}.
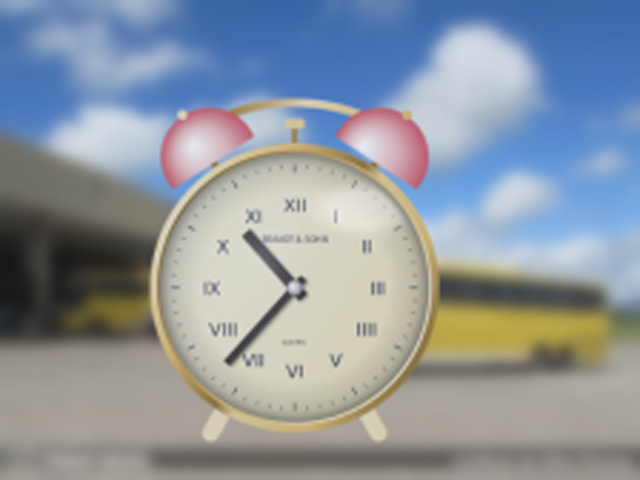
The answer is {"hour": 10, "minute": 37}
